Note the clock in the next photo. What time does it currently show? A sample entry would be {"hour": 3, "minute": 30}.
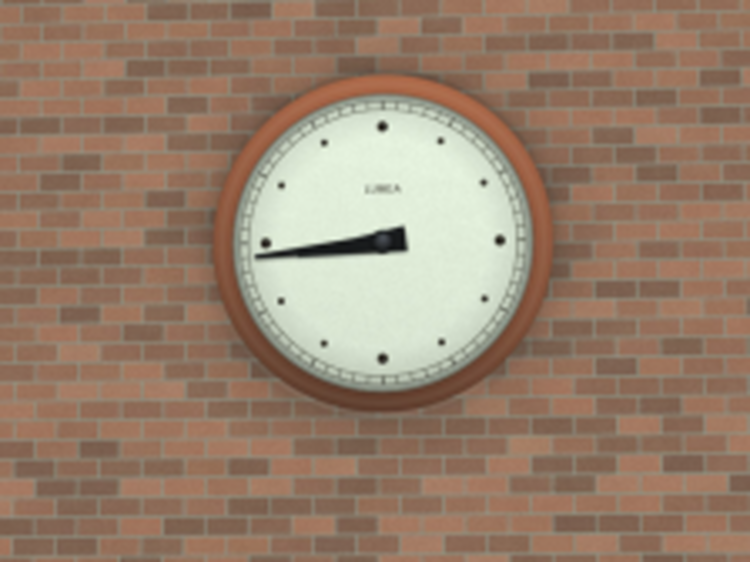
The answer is {"hour": 8, "minute": 44}
